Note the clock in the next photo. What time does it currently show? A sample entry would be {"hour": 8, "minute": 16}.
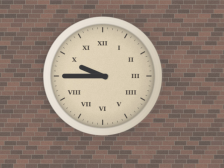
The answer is {"hour": 9, "minute": 45}
